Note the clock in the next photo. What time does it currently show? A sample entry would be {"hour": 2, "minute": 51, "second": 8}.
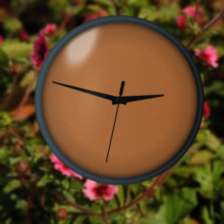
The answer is {"hour": 2, "minute": 47, "second": 32}
